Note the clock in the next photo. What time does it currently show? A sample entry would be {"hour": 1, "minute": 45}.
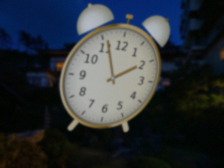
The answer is {"hour": 1, "minute": 56}
